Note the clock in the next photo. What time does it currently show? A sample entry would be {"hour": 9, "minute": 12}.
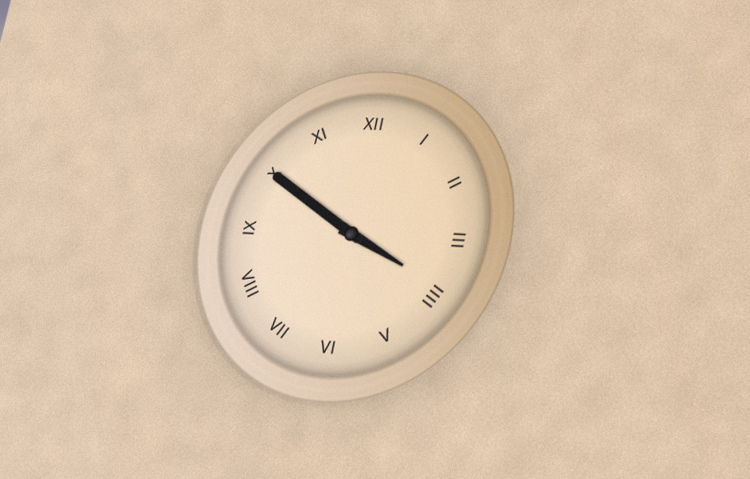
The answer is {"hour": 3, "minute": 50}
